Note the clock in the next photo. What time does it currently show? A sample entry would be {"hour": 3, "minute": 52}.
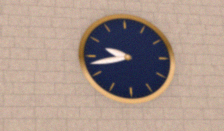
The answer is {"hour": 9, "minute": 43}
